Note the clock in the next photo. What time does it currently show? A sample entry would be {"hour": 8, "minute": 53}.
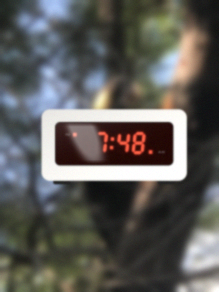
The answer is {"hour": 7, "minute": 48}
